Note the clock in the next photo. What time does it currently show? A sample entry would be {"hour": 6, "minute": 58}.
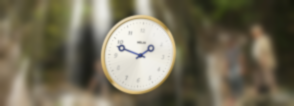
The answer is {"hour": 1, "minute": 48}
